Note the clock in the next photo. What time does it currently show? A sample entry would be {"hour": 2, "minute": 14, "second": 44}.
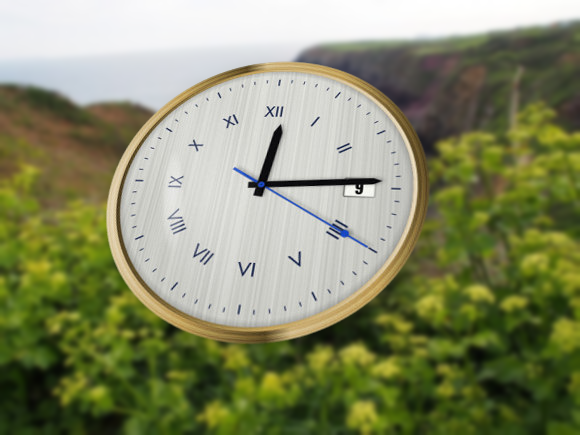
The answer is {"hour": 12, "minute": 14, "second": 20}
